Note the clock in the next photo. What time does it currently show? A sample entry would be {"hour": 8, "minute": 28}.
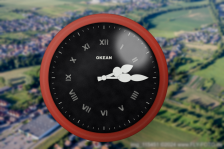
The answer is {"hour": 2, "minute": 15}
